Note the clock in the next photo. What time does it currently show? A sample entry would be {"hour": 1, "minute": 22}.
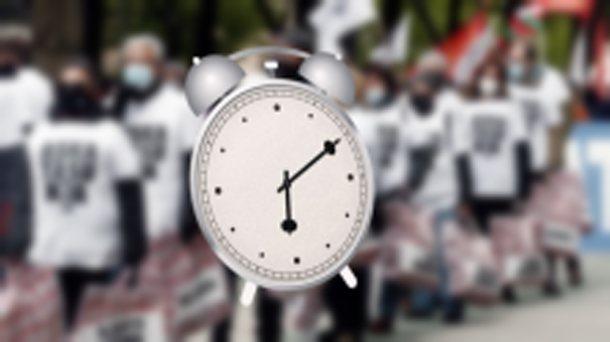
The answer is {"hour": 6, "minute": 10}
